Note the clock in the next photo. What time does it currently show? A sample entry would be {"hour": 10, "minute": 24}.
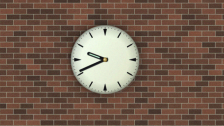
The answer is {"hour": 9, "minute": 41}
